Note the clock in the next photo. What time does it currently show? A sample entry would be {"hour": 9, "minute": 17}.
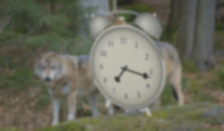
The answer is {"hour": 7, "minute": 17}
